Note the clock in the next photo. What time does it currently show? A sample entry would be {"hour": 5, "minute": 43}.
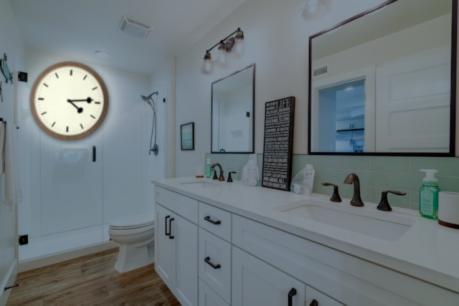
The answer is {"hour": 4, "minute": 14}
